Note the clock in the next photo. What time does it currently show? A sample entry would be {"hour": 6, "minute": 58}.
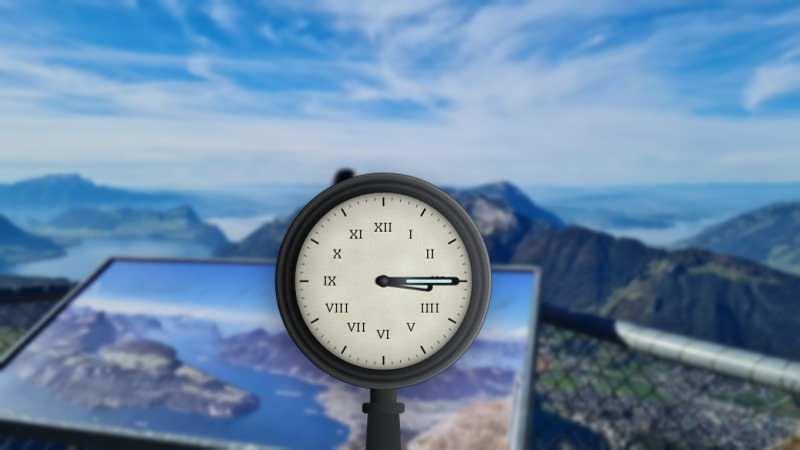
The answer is {"hour": 3, "minute": 15}
